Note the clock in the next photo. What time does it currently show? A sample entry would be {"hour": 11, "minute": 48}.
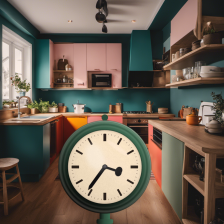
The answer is {"hour": 3, "minute": 36}
